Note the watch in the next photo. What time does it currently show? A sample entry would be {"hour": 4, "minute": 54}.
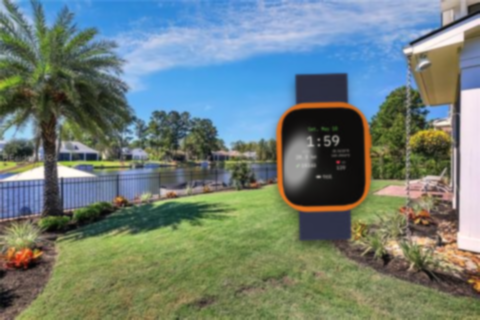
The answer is {"hour": 1, "minute": 59}
